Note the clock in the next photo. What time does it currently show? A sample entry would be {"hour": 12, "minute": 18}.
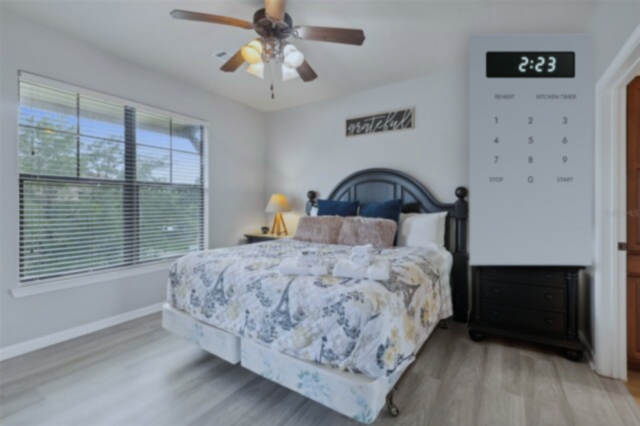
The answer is {"hour": 2, "minute": 23}
